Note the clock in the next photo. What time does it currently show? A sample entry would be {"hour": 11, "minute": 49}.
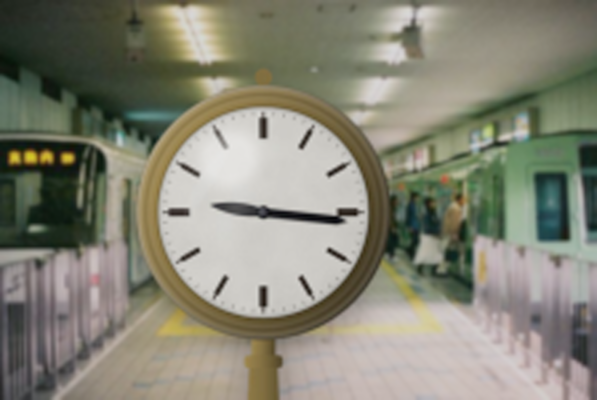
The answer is {"hour": 9, "minute": 16}
